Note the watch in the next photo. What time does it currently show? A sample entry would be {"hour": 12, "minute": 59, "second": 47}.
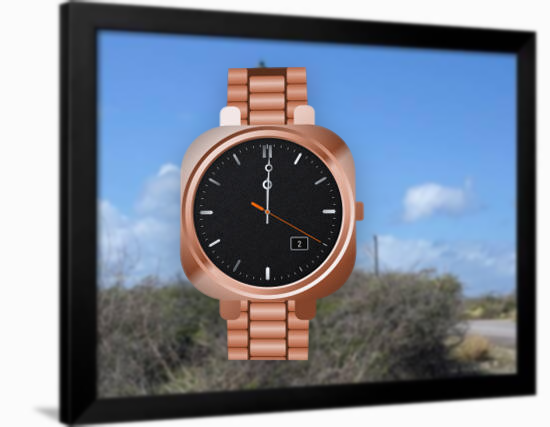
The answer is {"hour": 12, "minute": 0, "second": 20}
